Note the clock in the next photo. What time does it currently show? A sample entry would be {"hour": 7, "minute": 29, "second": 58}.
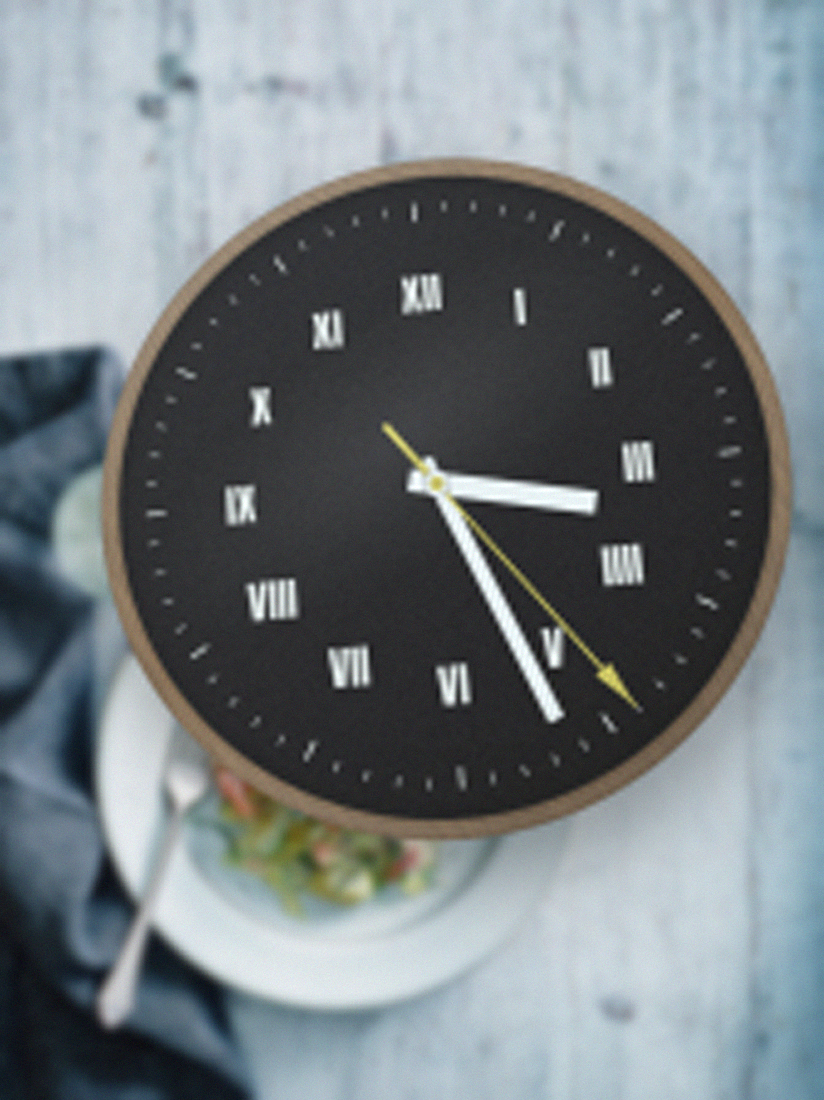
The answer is {"hour": 3, "minute": 26, "second": 24}
